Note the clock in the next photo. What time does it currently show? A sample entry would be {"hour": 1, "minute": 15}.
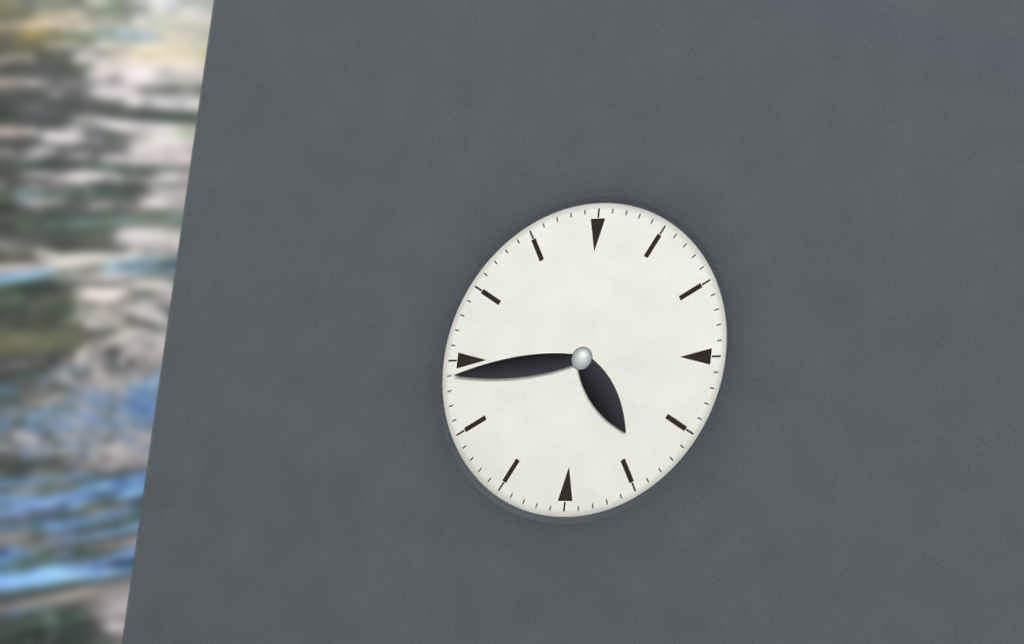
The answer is {"hour": 4, "minute": 44}
